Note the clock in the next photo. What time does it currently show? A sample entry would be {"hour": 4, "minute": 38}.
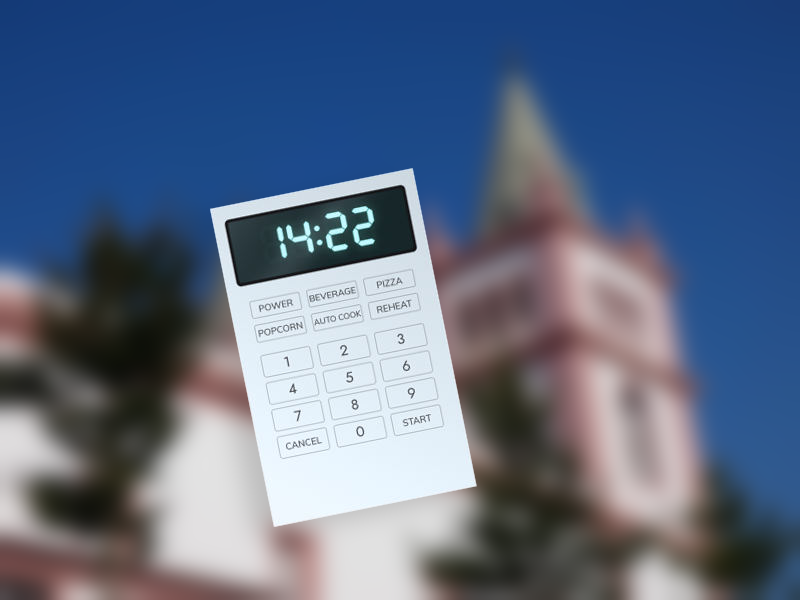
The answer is {"hour": 14, "minute": 22}
